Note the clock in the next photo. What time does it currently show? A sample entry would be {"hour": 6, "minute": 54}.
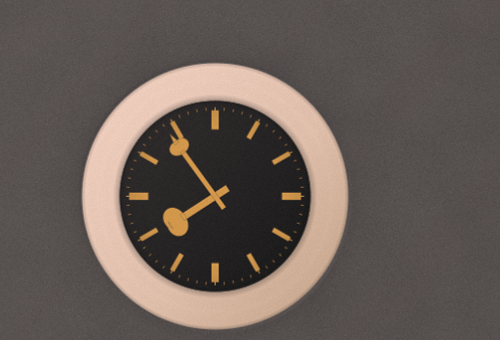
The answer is {"hour": 7, "minute": 54}
